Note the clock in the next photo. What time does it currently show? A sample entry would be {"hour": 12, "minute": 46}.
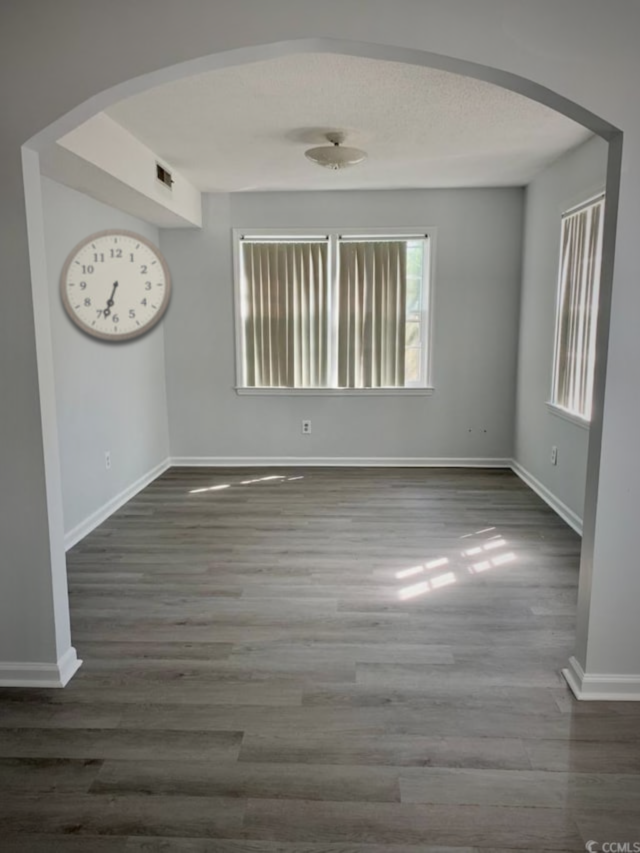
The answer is {"hour": 6, "minute": 33}
